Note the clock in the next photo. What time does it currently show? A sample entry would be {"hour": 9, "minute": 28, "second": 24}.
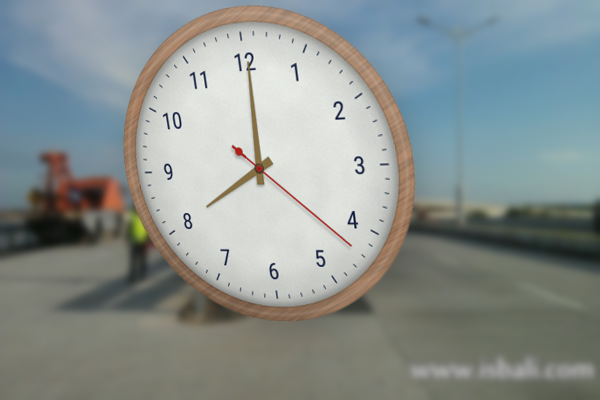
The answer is {"hour": 8, "minute": 0, "second": 22}
